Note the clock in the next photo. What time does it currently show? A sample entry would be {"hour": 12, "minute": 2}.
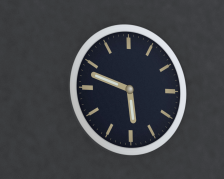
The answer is {"hour": 5, "minute": 48}
